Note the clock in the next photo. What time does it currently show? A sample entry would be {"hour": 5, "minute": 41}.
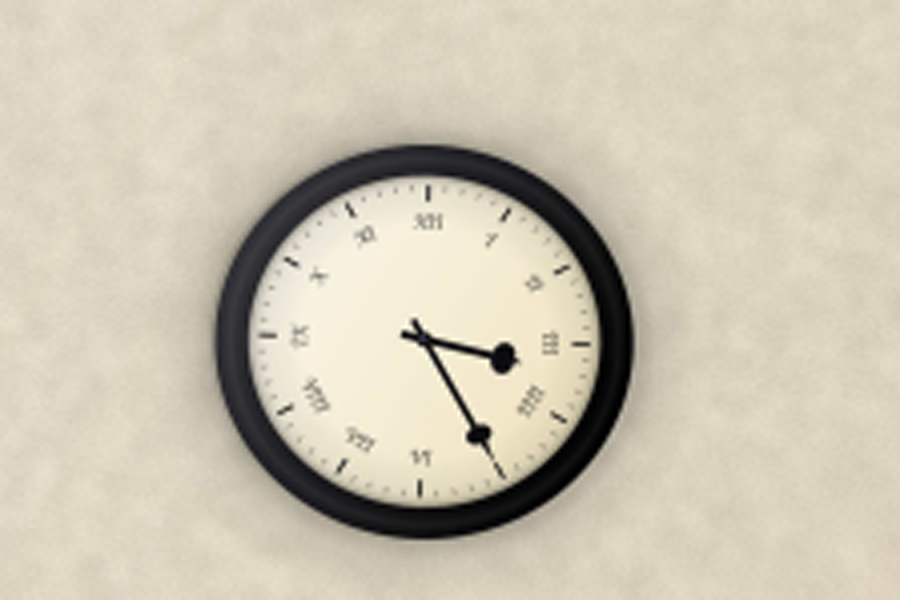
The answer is {"hour": 3, "minute": 25}
